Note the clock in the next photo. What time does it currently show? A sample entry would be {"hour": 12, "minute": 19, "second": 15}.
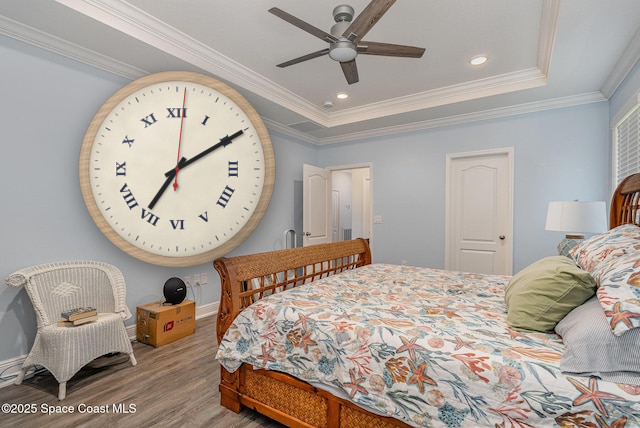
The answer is {"hour": 7, "minute": 10, "second": 1}
